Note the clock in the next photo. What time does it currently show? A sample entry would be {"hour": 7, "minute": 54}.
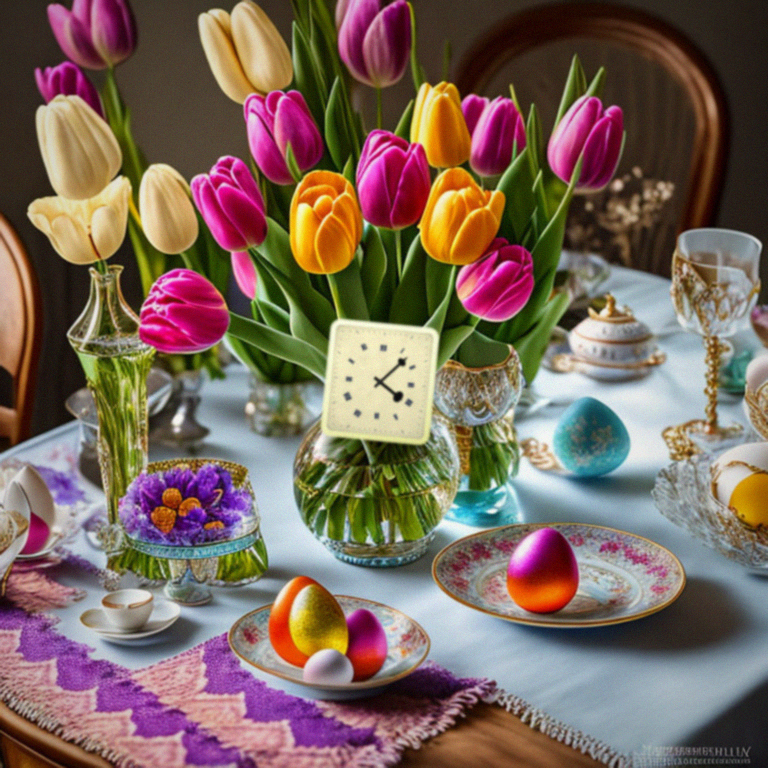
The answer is {"hour": 4, "minute": 7}
